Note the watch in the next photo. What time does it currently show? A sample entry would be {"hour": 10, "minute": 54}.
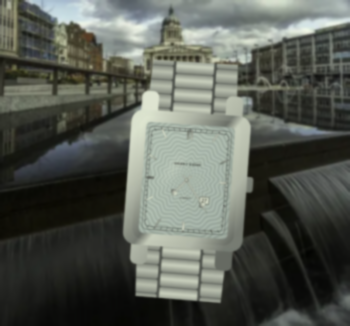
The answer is {"hour": 7, "minute": 24}
